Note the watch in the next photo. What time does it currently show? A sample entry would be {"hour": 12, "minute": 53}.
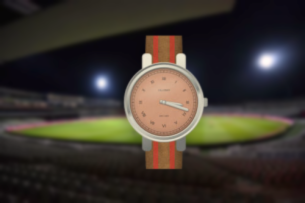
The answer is {"hour": 3, "minute": 18}
